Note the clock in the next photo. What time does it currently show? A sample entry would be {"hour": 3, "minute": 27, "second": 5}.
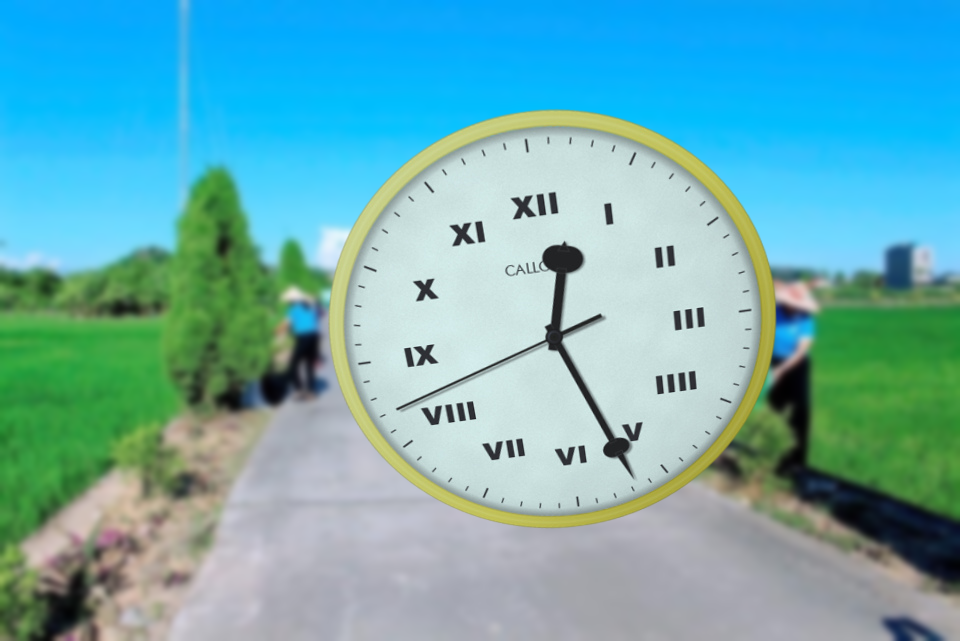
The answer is {"hour": 12, "minute": 26, "second": 42}
